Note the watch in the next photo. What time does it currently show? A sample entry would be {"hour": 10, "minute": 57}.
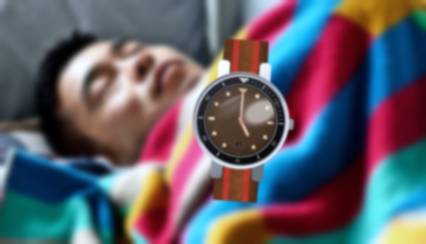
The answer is {"hour": 5, "minute": 0}
